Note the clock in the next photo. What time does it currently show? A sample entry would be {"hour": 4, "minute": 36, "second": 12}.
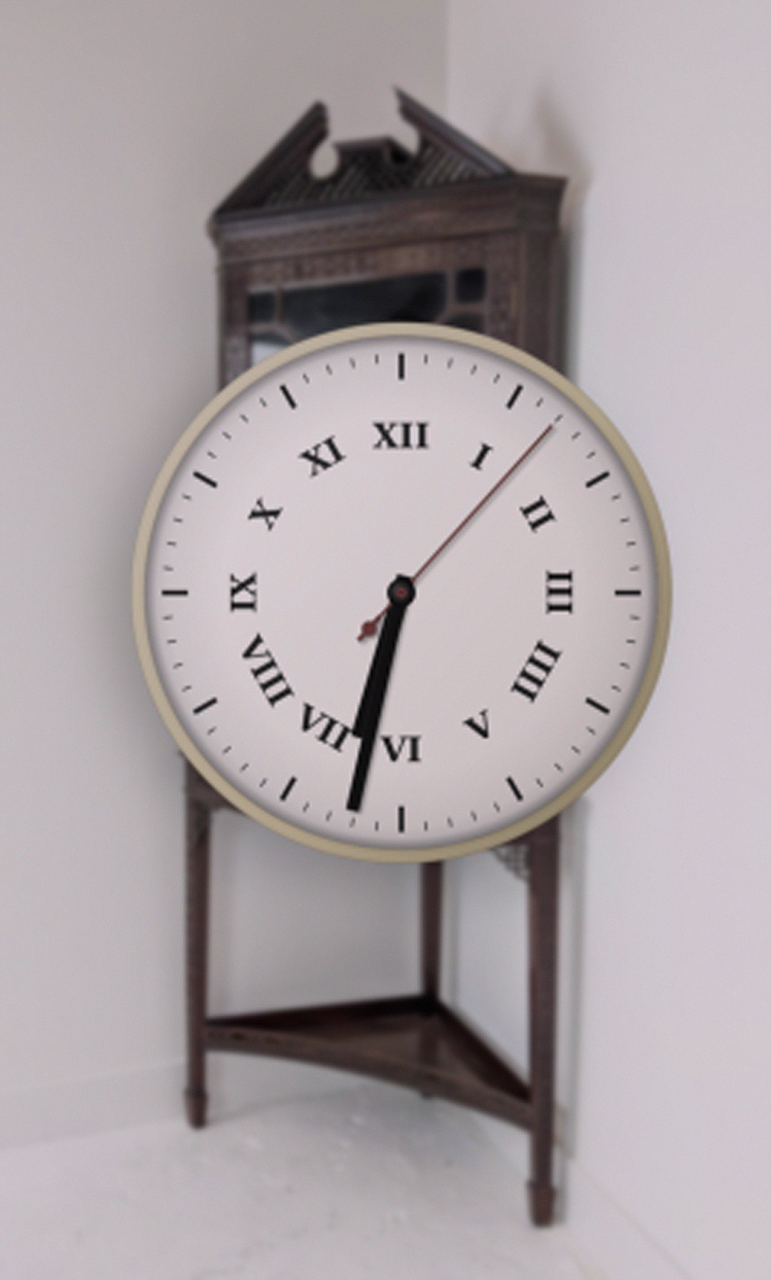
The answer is {"hour": 6, "minute": 32, "second": 7}
